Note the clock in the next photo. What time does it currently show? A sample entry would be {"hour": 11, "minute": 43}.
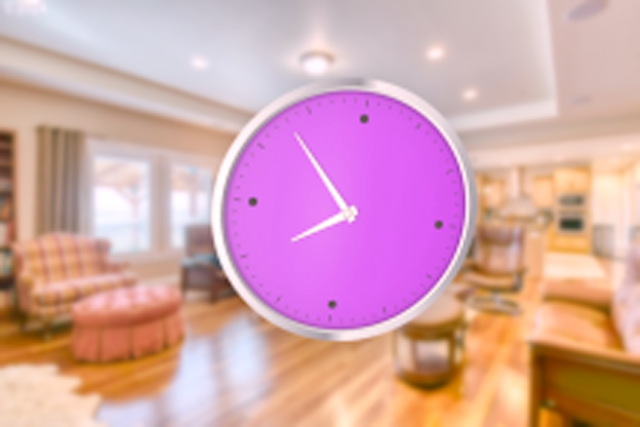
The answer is {"hour": 7, "minute": 53}
